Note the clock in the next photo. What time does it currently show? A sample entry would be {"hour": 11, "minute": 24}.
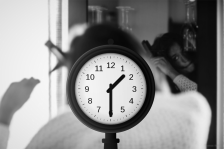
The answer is {"hour": 1, "minute": 30}
